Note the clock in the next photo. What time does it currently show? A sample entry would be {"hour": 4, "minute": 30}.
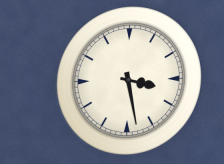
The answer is {"hour": 3, "minute": 28}
